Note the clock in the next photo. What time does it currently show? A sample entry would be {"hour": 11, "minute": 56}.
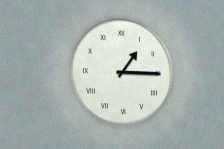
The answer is {"hour": 1, "minute": 15}
